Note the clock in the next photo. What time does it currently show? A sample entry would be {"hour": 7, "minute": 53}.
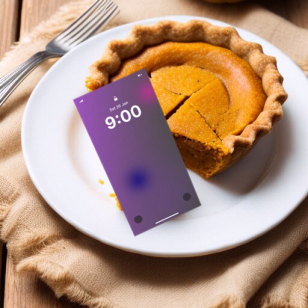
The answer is {"hour": 9, "minute": 0}
